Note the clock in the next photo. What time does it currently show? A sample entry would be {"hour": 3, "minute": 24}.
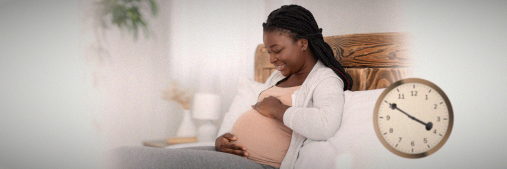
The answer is {"hour": 3, "minute": 50}
